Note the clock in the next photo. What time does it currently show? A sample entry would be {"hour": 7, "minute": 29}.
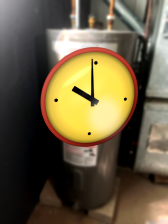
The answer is {"hour": 9, "minute": 59}
